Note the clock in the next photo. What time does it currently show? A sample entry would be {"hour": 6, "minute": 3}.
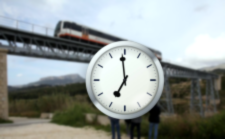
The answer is {"hour": 6, "minute": 59}
